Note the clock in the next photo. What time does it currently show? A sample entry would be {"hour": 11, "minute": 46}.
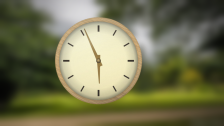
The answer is {"hour": 5, "minute": 56}
